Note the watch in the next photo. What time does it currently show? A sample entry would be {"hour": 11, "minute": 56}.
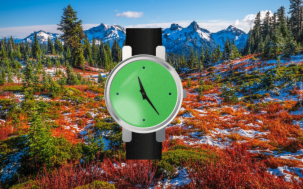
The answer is {"hour": 11, "minute": 24}
